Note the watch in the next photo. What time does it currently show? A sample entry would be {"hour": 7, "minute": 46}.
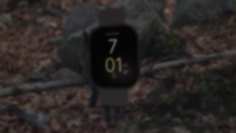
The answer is {"hour": 7, "minute": 1}
